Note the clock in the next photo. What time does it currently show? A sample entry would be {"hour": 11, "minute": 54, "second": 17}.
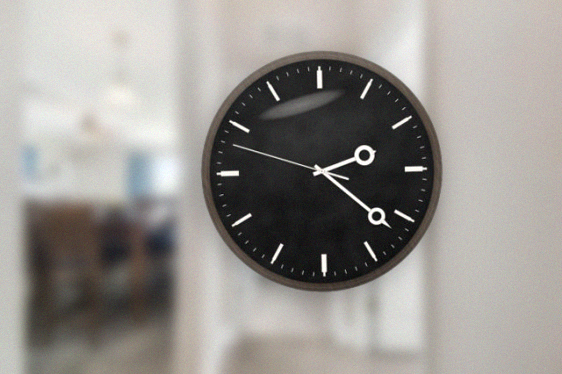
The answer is {"hour": 2, "minute": 21, "second": 48}
